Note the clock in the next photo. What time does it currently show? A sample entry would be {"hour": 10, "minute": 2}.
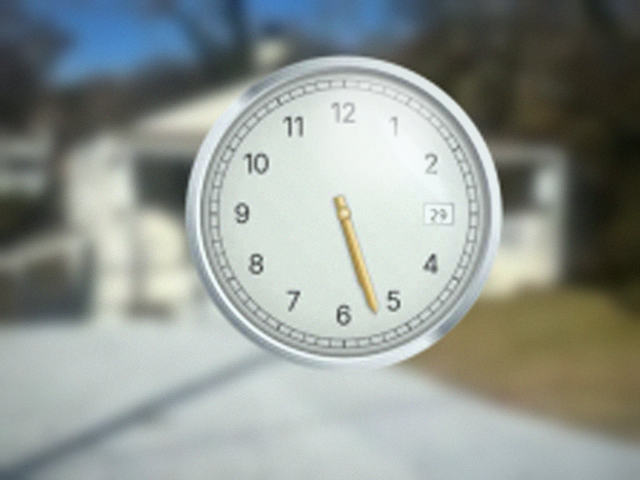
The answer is {"hour": 5, "minute": 27}
